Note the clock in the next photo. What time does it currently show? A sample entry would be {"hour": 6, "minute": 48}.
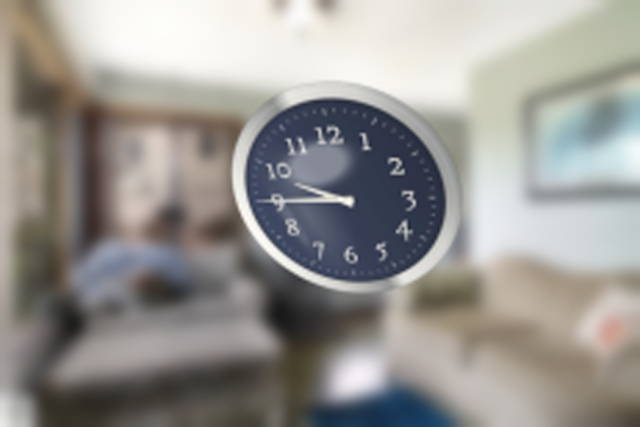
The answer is {"hour": 9, "minute": 45}
